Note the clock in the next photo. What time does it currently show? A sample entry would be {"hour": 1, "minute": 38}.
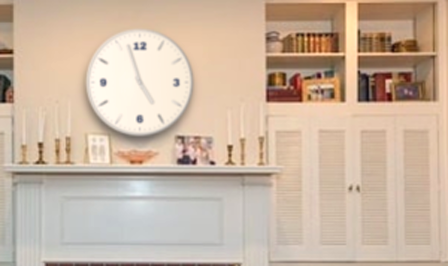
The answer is {"hour": 4, "minute": 57}
